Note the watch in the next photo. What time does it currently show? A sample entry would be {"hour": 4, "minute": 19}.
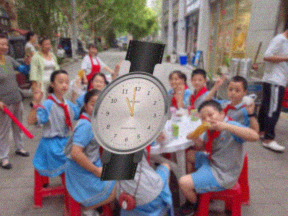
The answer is {"hour": 10, "minute": 59}
